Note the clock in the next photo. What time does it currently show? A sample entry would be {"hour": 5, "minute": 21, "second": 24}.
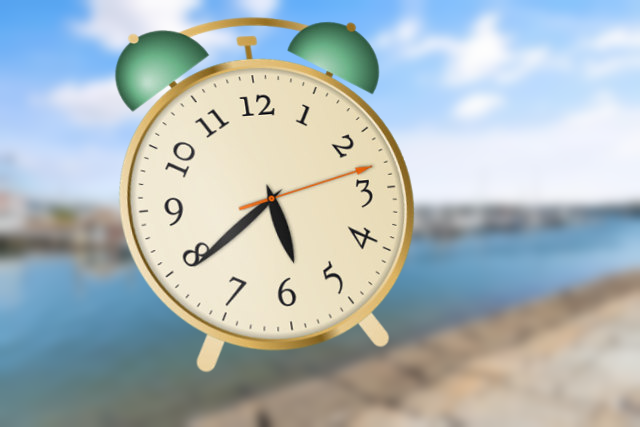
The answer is {"hour": 5, "minute": 39, "second": 13}
